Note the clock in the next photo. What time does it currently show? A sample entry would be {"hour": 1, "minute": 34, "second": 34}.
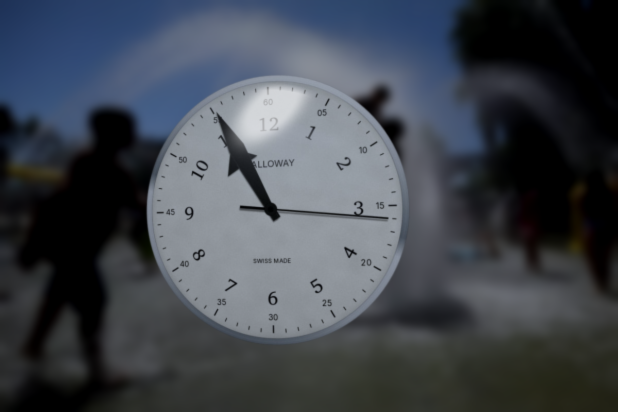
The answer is {"hour": 10, "minute": 55, "second": 16}
